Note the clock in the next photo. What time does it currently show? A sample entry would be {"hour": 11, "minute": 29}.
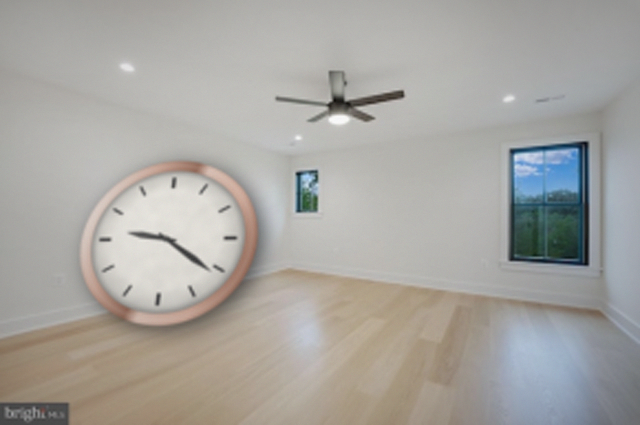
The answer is {"hour": 9, "minute": 21}
